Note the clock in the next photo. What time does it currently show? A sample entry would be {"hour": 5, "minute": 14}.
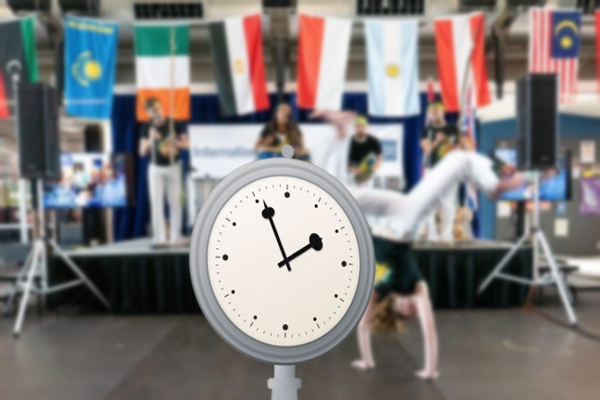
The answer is {"hour": 1, "minute": 56}
